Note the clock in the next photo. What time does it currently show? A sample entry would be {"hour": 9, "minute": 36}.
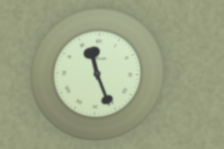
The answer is {"hour": 11, "minute": 26}
